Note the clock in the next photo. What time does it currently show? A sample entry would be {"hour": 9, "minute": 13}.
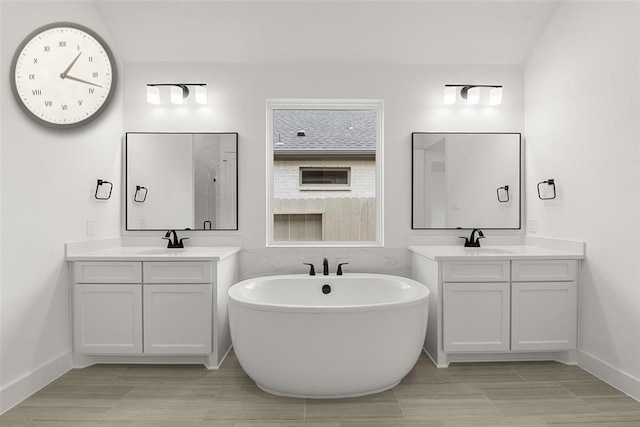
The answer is {"hour": 1, "minute": 18}
